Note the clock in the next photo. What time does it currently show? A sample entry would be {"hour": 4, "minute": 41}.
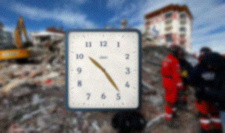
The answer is {"hour": 10, "minute": 24}
